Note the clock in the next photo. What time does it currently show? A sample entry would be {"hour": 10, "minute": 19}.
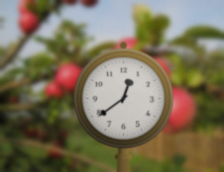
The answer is {"hour": 12, "minute": 39}
